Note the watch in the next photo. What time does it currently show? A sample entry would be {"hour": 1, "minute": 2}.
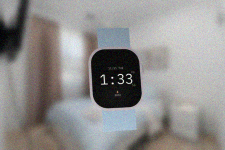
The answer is {"hour": 1, "minute": 33}
